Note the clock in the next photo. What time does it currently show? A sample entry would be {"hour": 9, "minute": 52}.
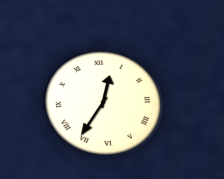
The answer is {"hour": 12, "minute": 36}
